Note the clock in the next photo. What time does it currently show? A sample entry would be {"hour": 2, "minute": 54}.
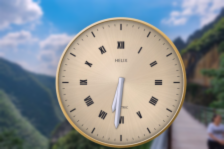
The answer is {"hour": 6, "minute": 31}
